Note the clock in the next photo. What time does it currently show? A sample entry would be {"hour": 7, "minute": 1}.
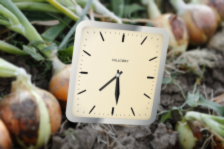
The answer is {"hour": 7, "minute": 29}
